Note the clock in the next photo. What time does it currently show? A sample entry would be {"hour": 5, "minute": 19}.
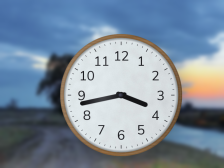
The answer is {"hour": 3, "minute": 43}
